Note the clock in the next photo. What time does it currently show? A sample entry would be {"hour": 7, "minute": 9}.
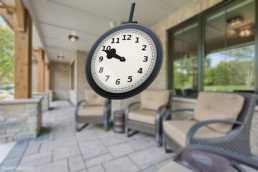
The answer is {"hour": 9, "minute": 49}
